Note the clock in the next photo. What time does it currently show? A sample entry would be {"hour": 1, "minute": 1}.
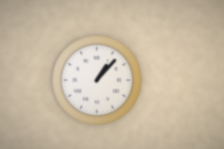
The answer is {"hour": 1, "minute": 7}
